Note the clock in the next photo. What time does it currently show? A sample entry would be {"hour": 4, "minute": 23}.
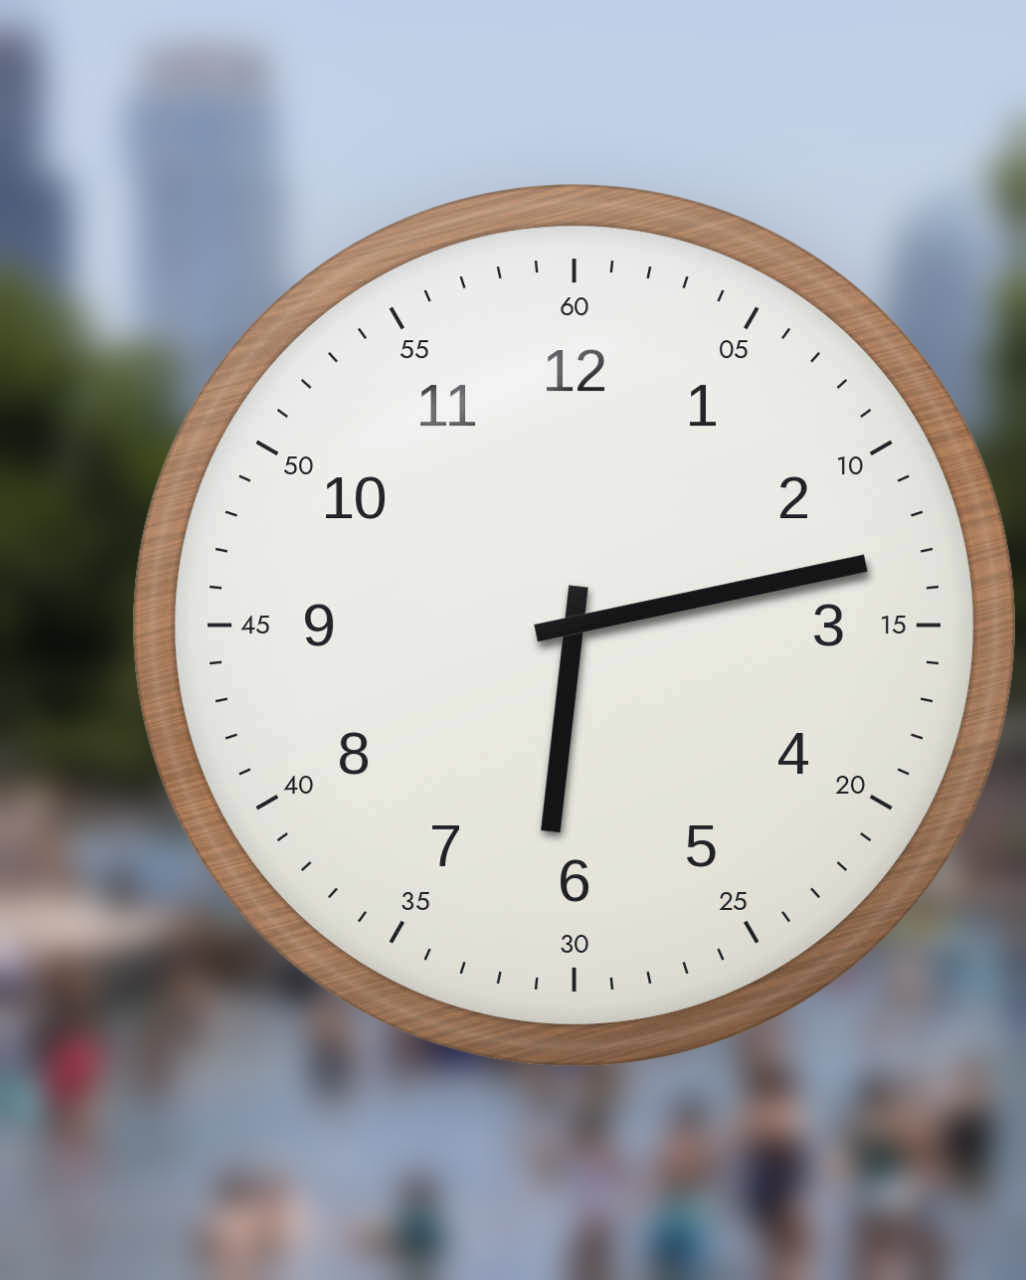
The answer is {"hour": 6, "minute": 13}
